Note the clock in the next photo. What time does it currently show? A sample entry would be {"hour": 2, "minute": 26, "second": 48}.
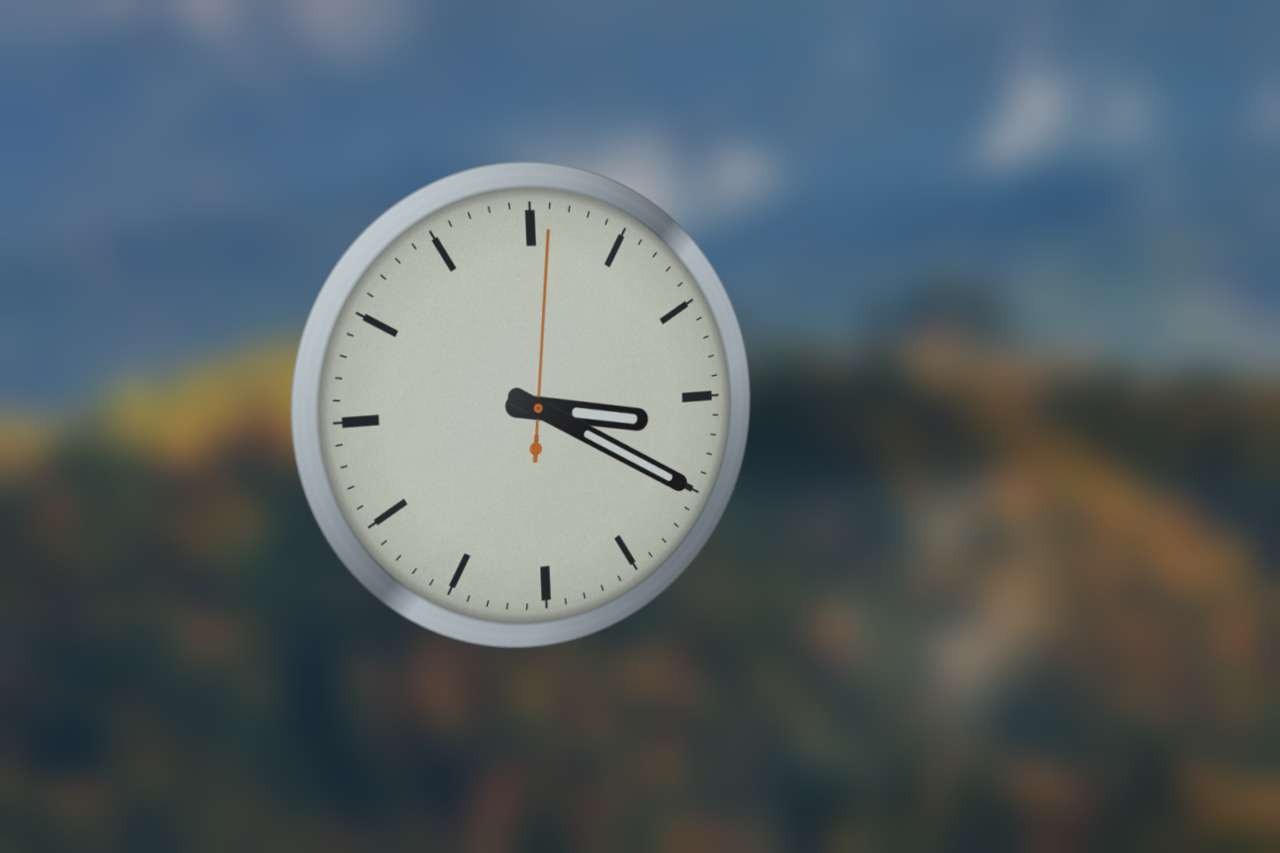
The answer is {"hour": 3, "minute": 20, "second": 1}
